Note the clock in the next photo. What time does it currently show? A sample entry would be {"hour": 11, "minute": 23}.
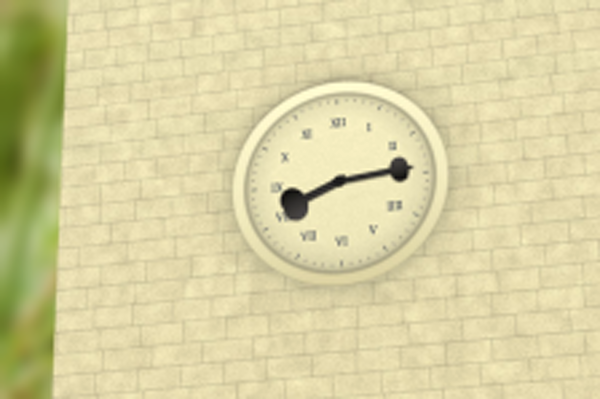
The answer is {"hour": 8, "minute": 14}
